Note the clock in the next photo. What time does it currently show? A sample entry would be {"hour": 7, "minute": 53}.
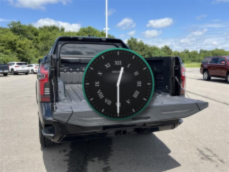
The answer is {"hour": 12, "minute": 30}
